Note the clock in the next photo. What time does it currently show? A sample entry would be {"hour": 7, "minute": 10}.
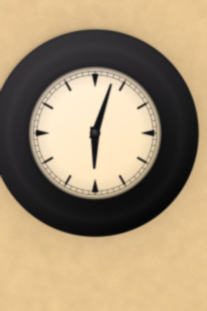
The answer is {"hour": 6, "minute": 3}
